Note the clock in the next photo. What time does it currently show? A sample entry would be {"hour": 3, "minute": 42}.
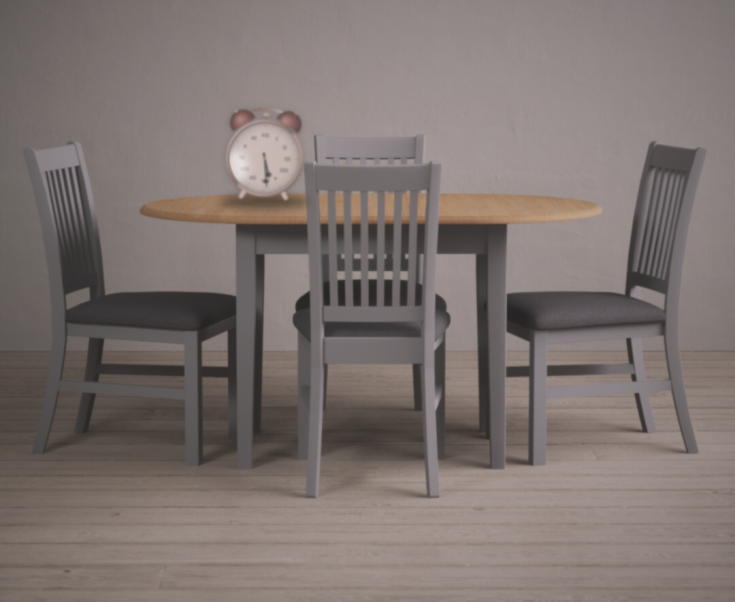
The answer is {"hour": 5, "minute": 29}
